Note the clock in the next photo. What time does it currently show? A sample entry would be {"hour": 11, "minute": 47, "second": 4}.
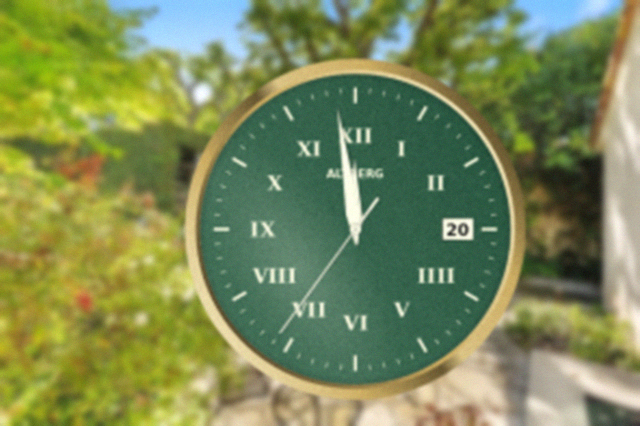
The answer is {"hour": 11, "minute": 58, "second": 36}
